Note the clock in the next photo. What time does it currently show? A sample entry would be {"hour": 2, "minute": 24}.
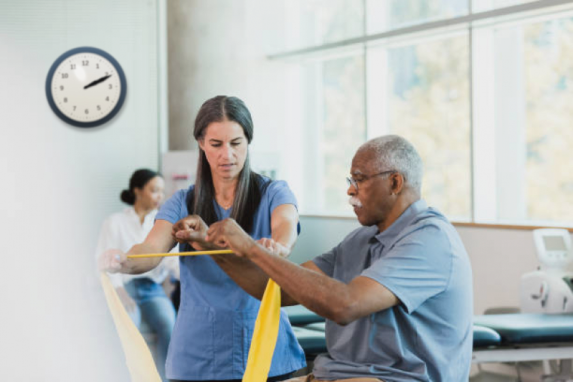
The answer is {"hour": 2, "minute": 11}
